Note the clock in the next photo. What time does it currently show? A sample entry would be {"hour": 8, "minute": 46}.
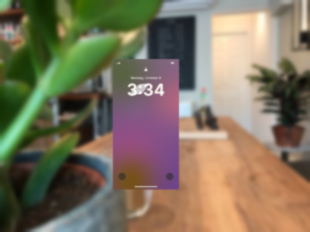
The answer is {"hour": 3, "minute": 34}
